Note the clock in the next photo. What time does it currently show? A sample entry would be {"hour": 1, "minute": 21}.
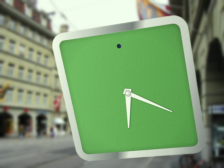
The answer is {"hour": 6, "minute": 20}
